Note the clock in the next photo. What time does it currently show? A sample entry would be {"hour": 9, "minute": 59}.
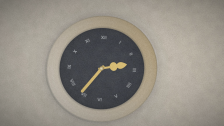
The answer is {"hour": 2, "minute": 36}
